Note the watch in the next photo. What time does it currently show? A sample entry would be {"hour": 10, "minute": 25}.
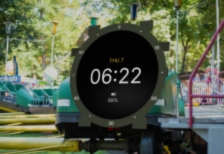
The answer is {"hour": 6, "minute": 22}
